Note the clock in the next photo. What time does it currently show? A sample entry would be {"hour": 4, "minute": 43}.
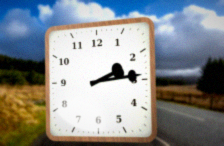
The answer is {"hour": 2, "minute": 14}
